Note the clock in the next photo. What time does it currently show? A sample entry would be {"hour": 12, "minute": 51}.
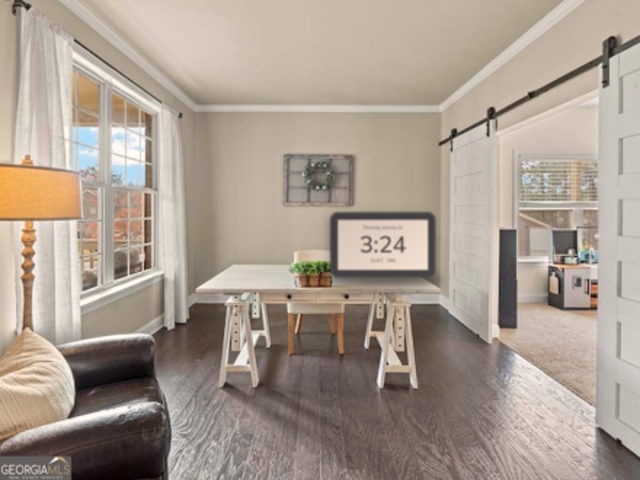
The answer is {"hour": 3, "minute": 24}
